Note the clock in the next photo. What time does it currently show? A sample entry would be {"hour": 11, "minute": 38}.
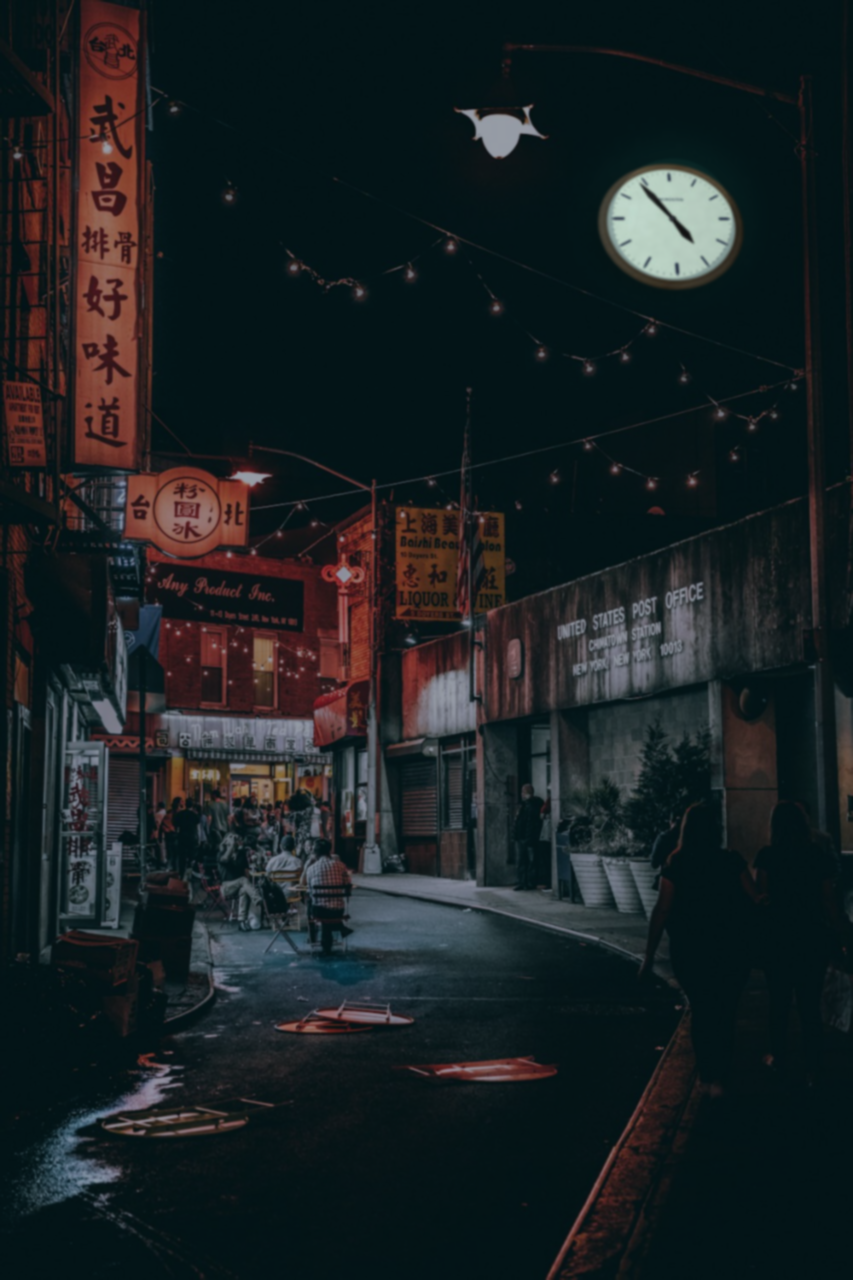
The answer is {"hour": 4, "minute": 54}
